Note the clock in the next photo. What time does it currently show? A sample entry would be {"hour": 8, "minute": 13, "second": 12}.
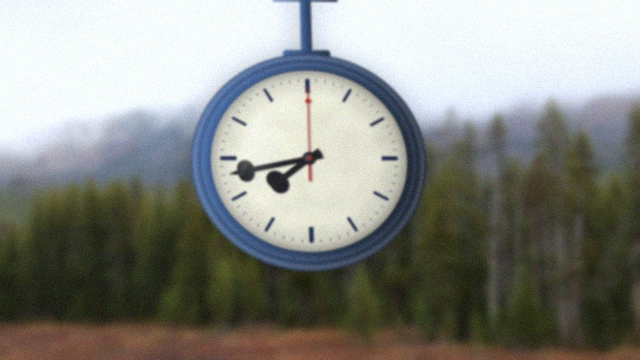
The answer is {"hour": 7, "minute": 43, "second": 0}
